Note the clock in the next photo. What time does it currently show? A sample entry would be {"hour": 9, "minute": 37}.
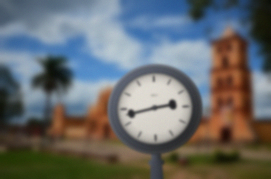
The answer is {"hour": 2, "minute": 43}
